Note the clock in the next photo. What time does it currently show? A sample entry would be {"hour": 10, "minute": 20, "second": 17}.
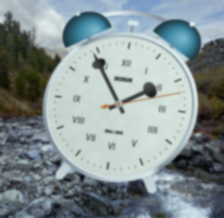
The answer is {"hour": 1, "minute": 54, "second": 12}
